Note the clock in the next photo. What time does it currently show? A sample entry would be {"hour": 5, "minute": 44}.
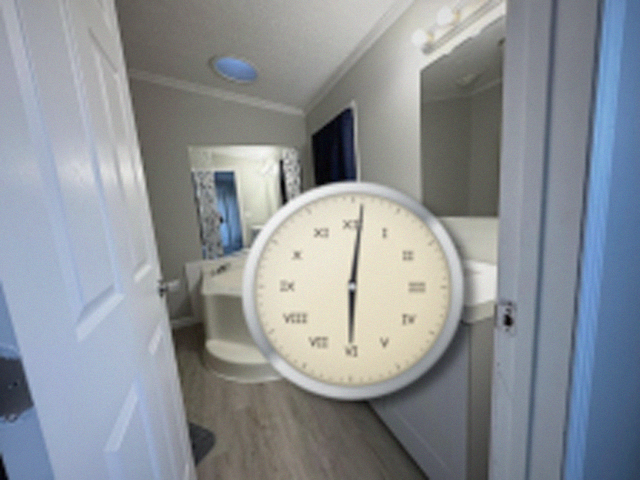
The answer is {"hour": 6, "minute": 1}
